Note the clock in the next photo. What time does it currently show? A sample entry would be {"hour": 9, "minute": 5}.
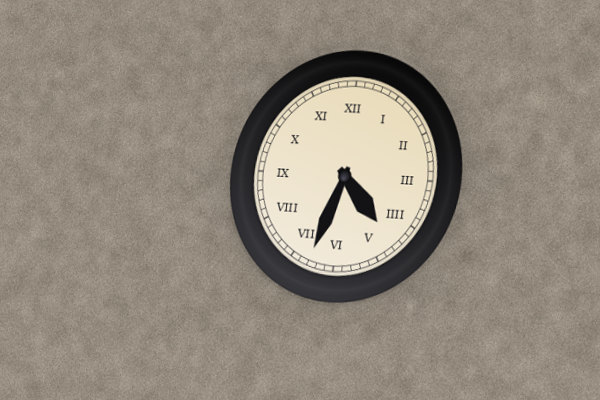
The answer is {"hour": 4, "minute": 33}
